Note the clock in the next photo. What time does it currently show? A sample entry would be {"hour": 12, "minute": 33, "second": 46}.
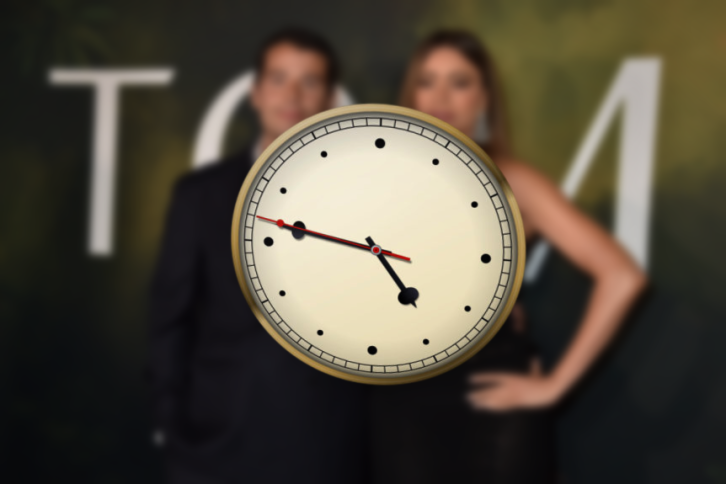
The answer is {"hour": 4, "minute": 46, "second": 47}
